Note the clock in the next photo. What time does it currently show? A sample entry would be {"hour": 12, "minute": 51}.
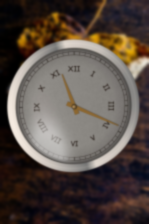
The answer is {"hour": 11, "minute": 19}
